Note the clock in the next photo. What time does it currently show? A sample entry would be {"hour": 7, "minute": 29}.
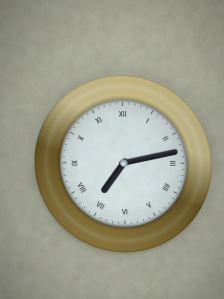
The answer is {"hour": 7, "minute": 13}
